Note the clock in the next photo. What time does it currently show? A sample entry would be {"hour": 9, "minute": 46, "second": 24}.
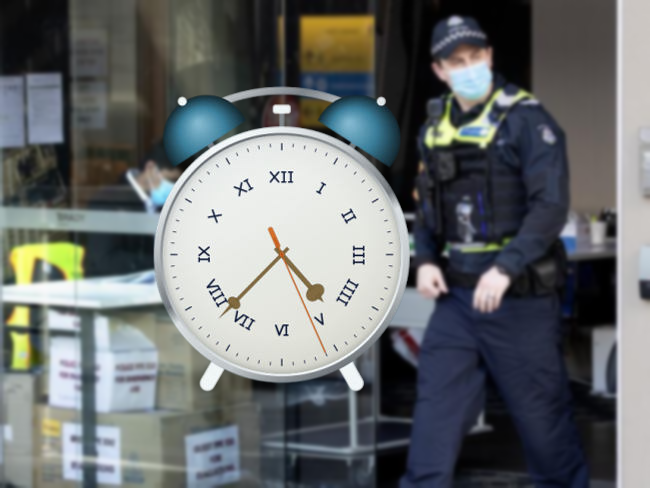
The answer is {"hour": 4, "minute": 37, "second": 26}
